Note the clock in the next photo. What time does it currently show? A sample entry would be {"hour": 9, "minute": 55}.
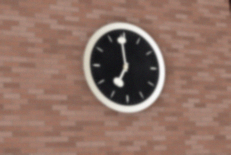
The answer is {"hour": 6, "minute": 59}
